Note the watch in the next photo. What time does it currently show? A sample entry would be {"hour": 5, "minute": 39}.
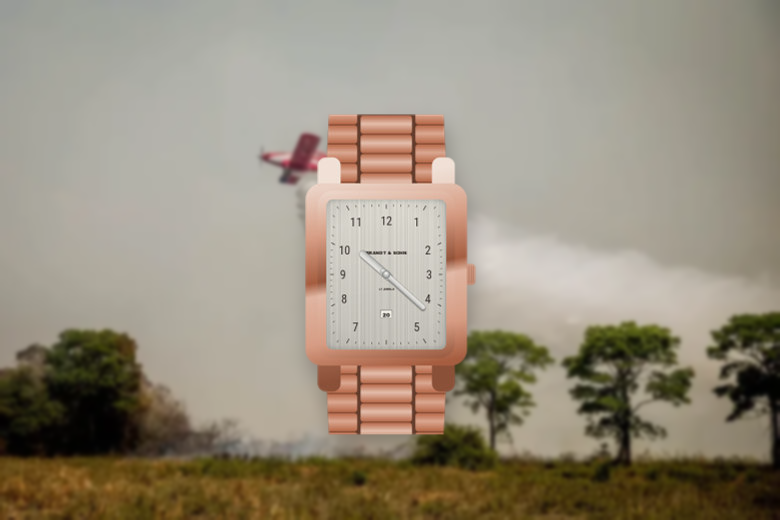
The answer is {"hour": 10, "minute": 22}
